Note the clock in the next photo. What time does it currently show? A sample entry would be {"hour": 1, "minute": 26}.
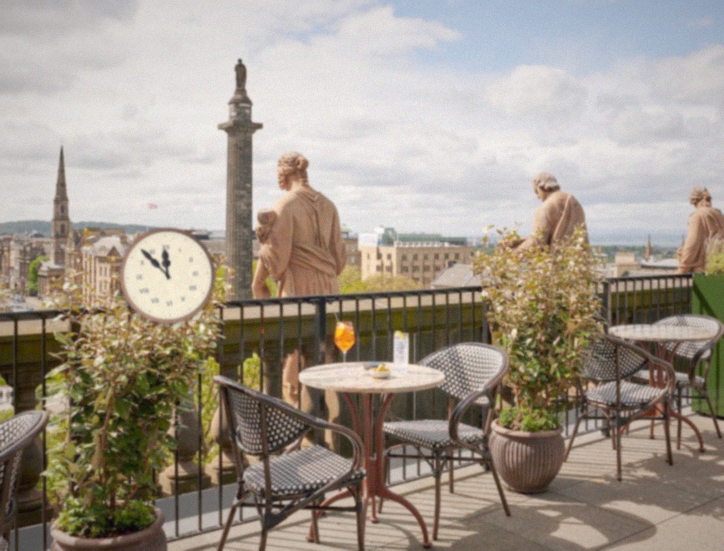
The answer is {"hour": 11, "minute": 53}
